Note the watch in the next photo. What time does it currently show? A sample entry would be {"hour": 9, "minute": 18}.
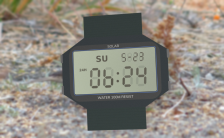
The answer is {"hour": 6, "minute": 24}
